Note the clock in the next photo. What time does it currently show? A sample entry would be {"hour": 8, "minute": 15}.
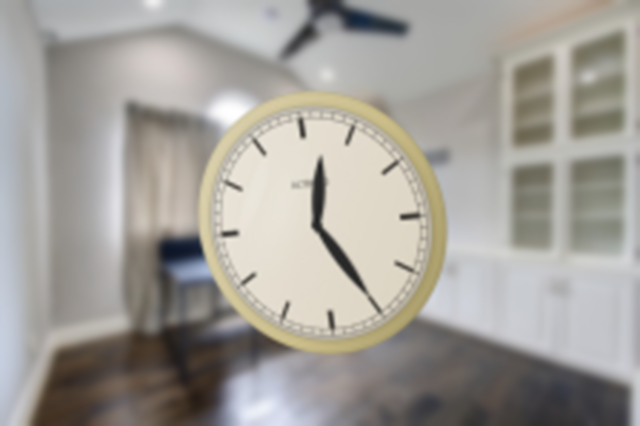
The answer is {"hour": 12, "minute": 25}
